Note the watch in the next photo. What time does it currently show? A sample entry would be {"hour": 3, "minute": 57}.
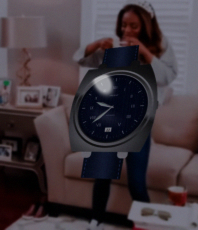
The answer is {"hour": 9, "minute": 38}
